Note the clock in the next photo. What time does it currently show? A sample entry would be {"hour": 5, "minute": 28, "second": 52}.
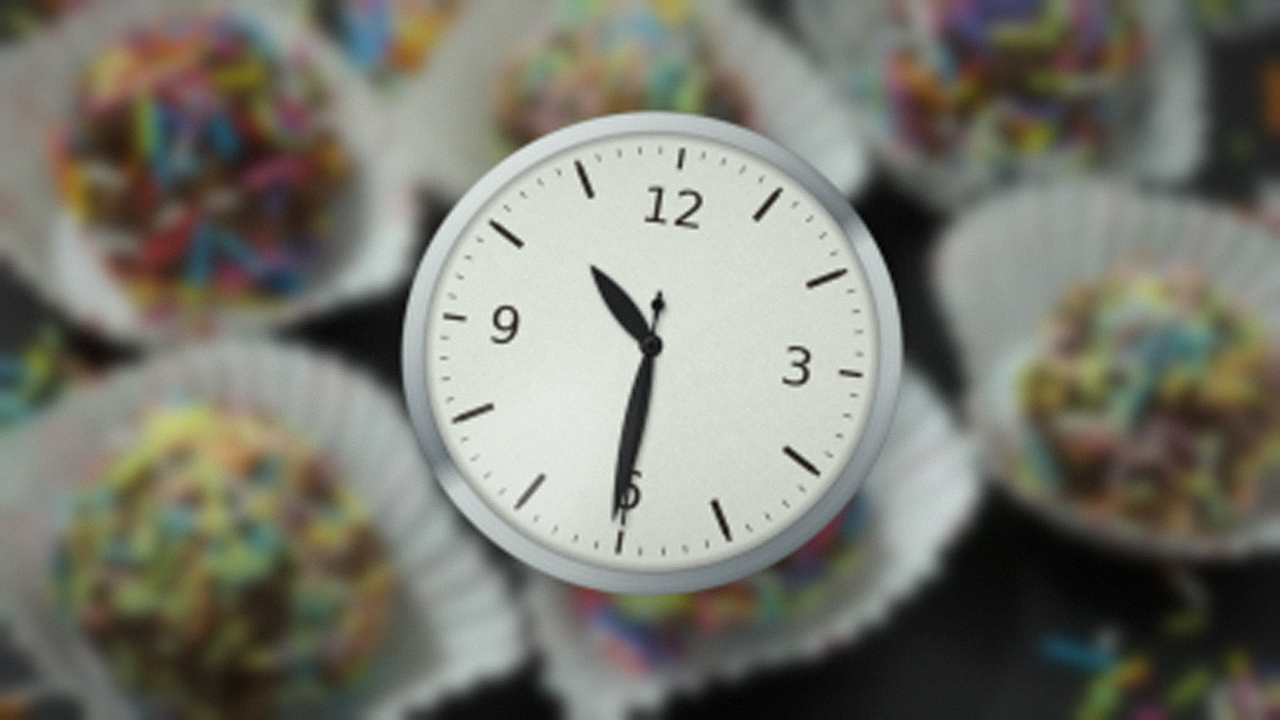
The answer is {"hour": 10, "minute": 30, "second": 30}
